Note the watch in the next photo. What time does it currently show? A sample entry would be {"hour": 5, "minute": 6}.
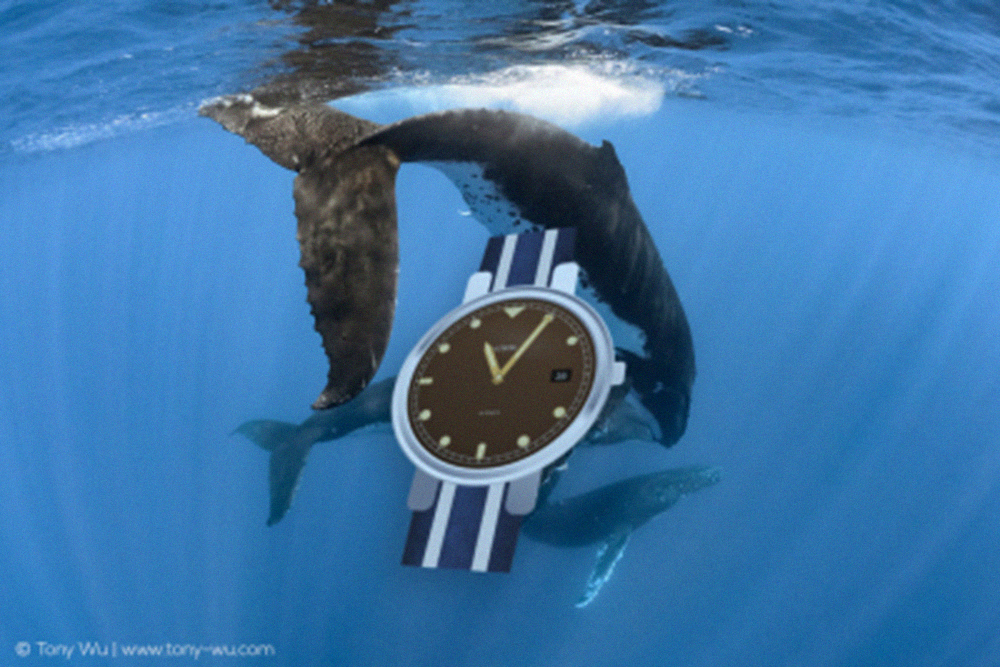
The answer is {"hour": 11, "minute": 5}
